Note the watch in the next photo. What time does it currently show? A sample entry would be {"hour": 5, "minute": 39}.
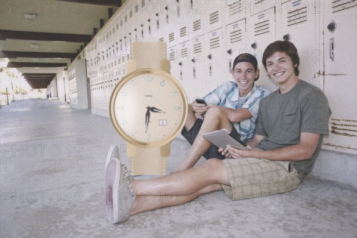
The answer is {"hour": 3, "minute": 31}
